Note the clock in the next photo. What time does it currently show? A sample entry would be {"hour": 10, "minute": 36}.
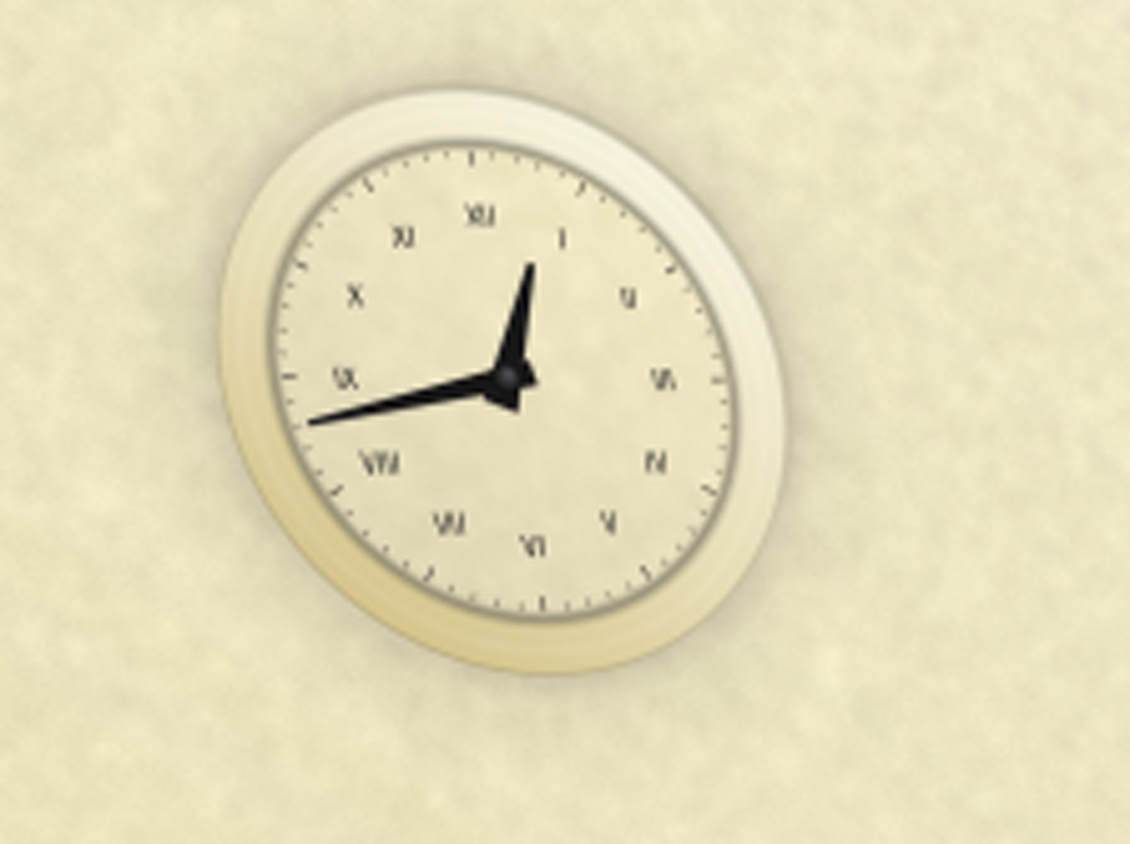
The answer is {"hour": 12, "minute": 43}
